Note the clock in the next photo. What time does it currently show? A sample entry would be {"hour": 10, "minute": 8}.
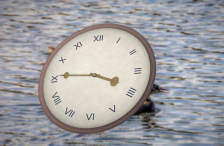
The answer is {"hour": 3, "minute": 46}
